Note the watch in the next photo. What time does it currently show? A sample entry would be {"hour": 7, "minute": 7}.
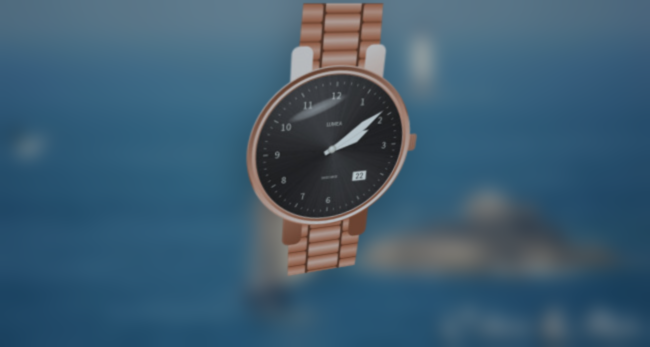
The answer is {"hour": 2, "minute": 9}
